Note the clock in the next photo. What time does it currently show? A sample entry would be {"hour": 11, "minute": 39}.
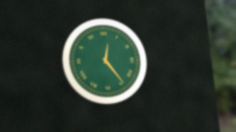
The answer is {"hour": 12, "minute": 24}
